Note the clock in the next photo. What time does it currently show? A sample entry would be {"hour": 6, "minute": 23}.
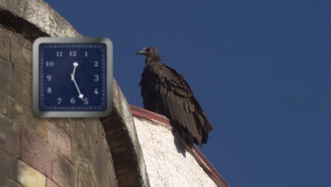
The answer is {"hour": 12, "minute": 26}
